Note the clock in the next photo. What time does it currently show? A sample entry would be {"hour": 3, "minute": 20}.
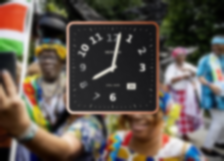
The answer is {"hour": 8, "minute": 2}
